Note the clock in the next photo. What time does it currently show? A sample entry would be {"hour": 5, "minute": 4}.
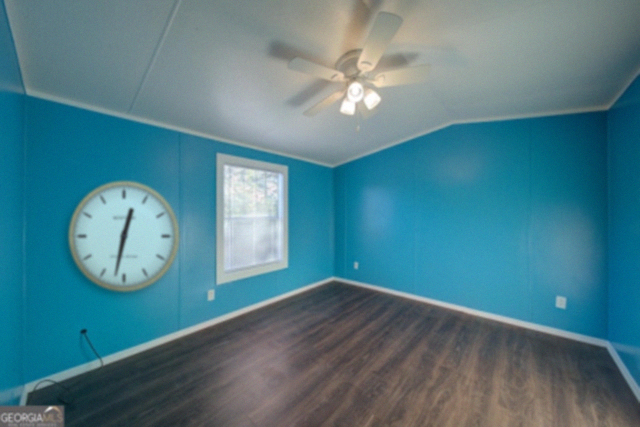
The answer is {"hour": 12, "minute": 32}
